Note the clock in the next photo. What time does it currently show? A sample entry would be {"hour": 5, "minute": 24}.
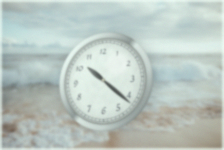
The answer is {"hour": 10, "minute": 22}
